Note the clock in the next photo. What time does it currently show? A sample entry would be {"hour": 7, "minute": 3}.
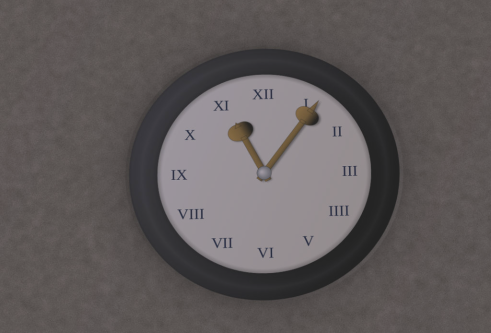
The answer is {"hour": 11, "minute": 6}
